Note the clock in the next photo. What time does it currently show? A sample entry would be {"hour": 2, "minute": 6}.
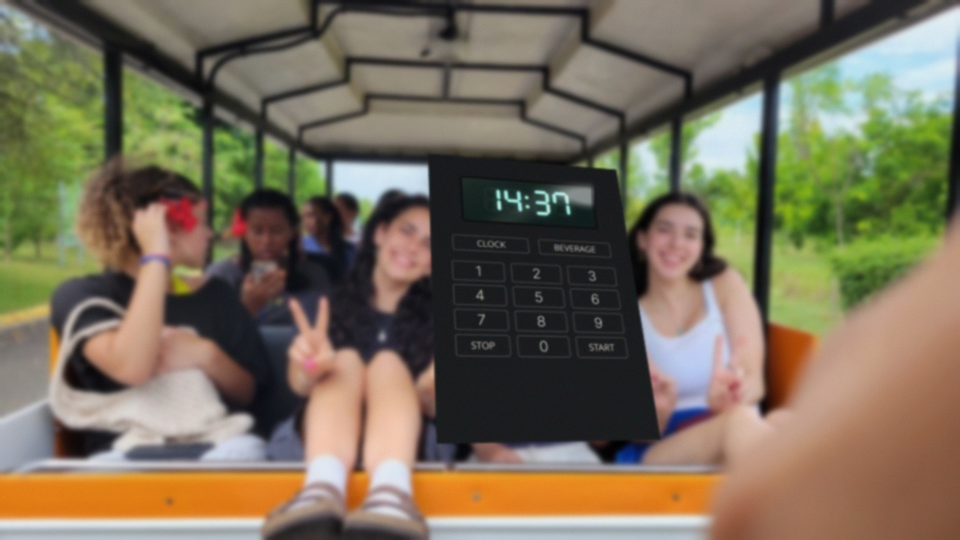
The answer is {"hour": 14, "minute": 37}
